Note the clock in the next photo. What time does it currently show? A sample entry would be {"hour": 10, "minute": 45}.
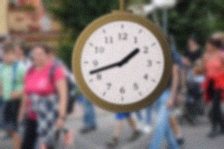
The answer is {"hour": 1, "minute": 42}
